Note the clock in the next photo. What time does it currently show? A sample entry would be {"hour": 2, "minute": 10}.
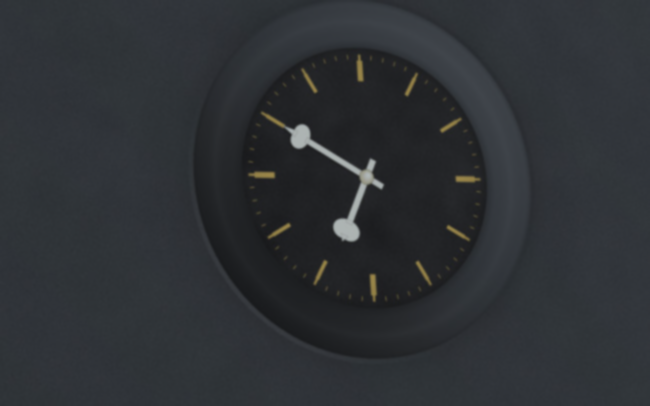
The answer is {"hour": 6, "minute": 50}
